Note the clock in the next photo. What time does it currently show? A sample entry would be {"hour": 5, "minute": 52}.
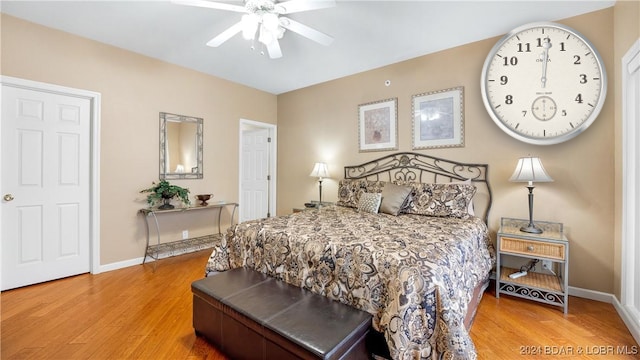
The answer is {"hour": 12, "minute": 1}
